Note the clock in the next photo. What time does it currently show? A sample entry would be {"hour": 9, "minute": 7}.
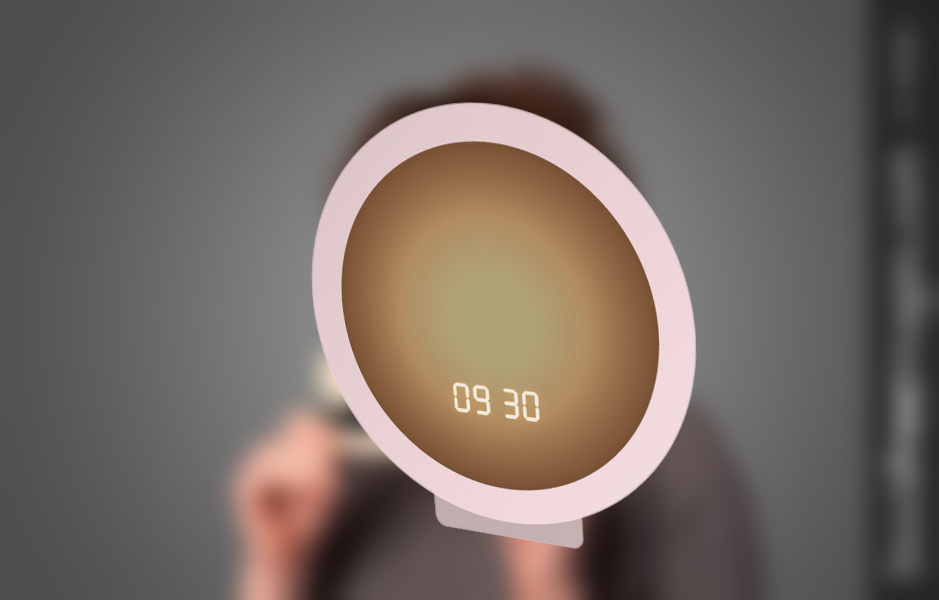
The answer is {"hour": 9, "minute": 30}
